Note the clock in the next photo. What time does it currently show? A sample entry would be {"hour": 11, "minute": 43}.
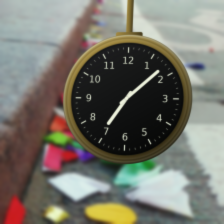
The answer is {"hour": 7, "minute": 8}
